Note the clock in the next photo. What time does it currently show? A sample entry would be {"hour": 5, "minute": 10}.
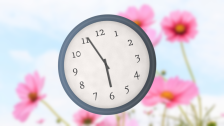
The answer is {"hour": 5, "minute": 56}
